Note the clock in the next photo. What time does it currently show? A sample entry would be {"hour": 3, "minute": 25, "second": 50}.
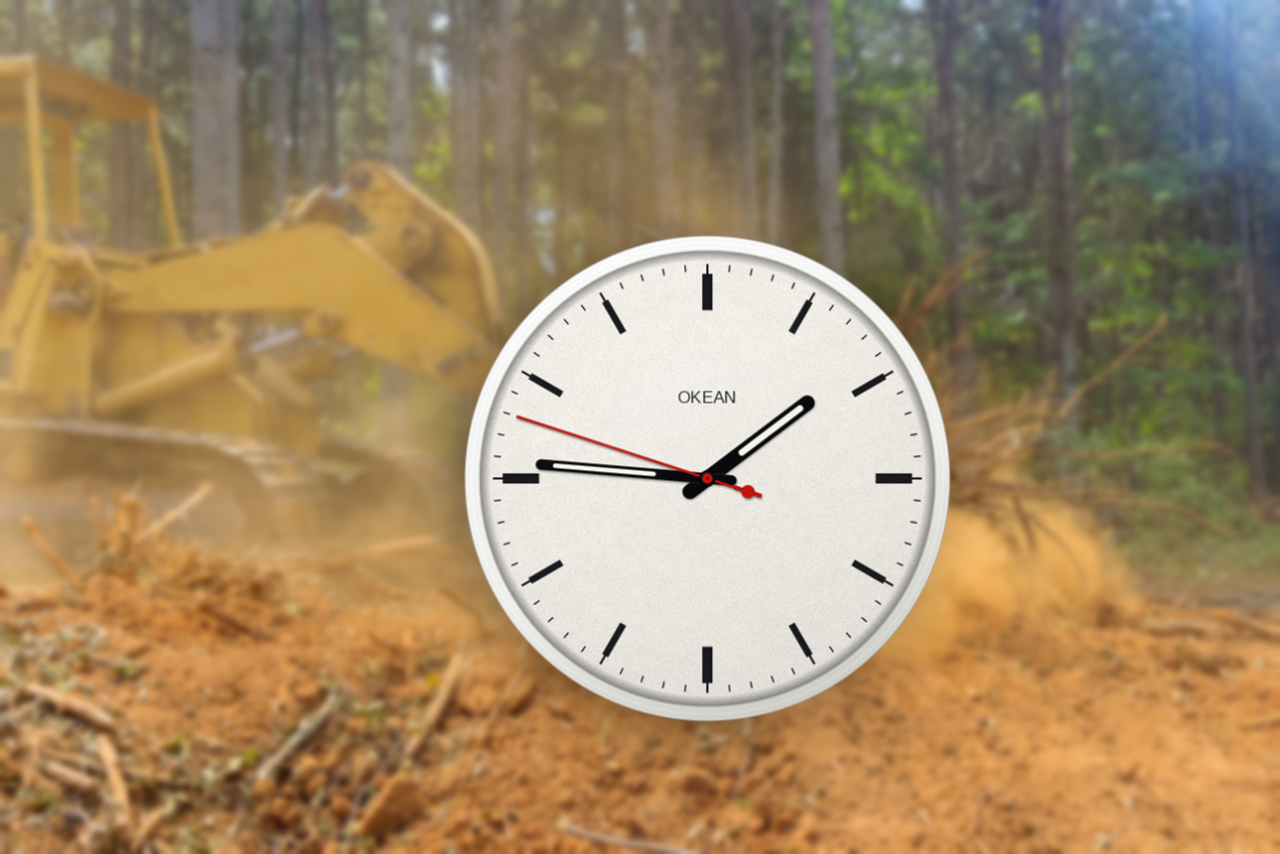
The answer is {"hour": 1, "minute": 45, "second": 48}
